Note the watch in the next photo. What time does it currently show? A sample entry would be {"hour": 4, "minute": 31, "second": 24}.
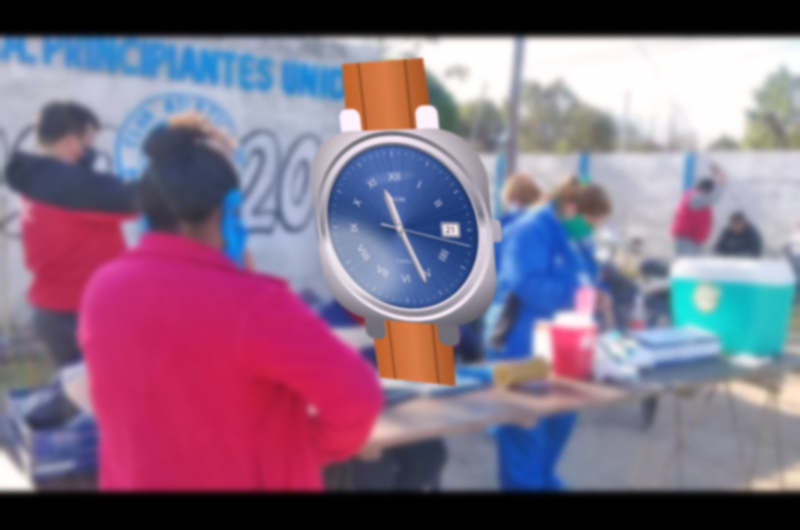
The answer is {"hour": 11, "minute": 26, "second": 17}
